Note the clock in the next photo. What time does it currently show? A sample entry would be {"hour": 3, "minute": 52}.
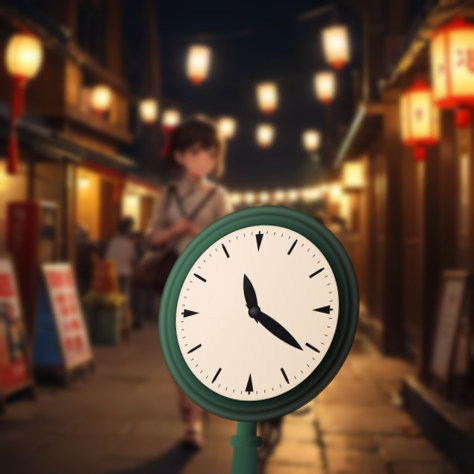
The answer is {"hour": 11, "minute": 21}
